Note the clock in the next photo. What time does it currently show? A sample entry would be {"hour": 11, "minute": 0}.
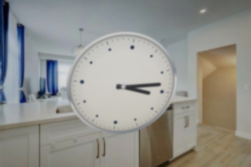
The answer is {"hour": 3, "minute": 13}
